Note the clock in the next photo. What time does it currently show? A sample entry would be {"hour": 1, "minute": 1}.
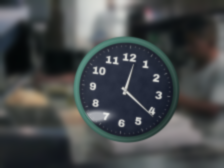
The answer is {"hour": 12, "minute": 21}
